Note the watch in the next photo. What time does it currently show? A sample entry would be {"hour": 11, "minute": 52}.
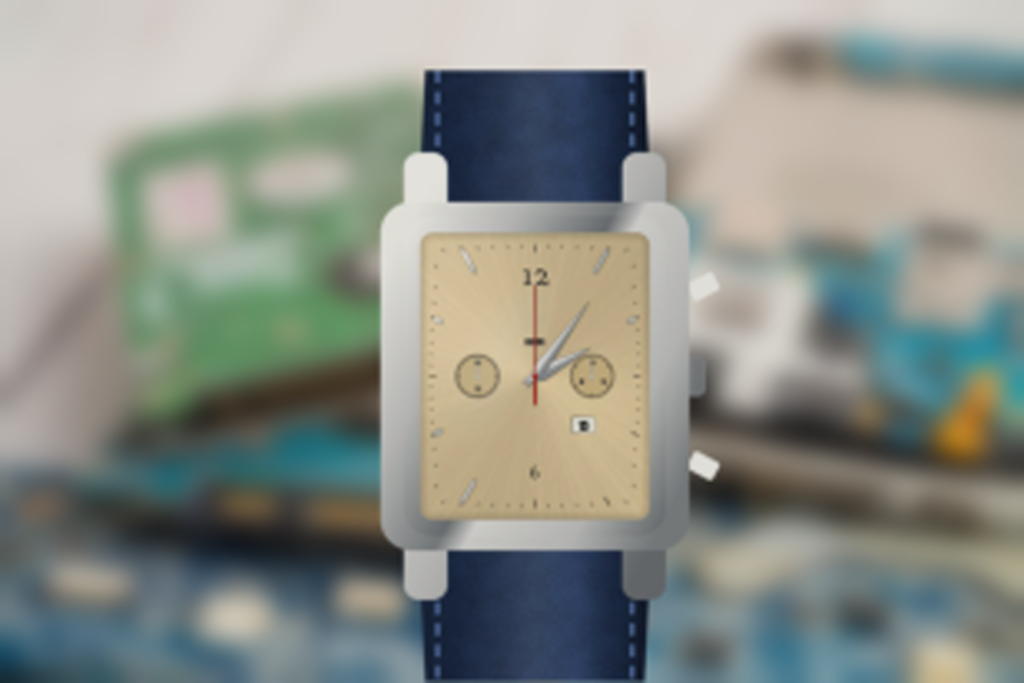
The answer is {"hour": 2, "minute": 6}
